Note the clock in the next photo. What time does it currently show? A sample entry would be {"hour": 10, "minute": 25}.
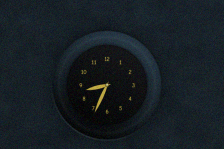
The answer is {"hour": 8, "minute": 34}
